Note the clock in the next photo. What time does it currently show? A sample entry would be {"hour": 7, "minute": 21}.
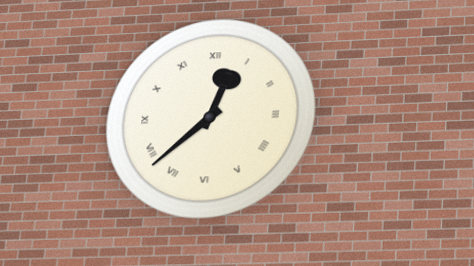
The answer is {"hour": 12, "minute": 38}
